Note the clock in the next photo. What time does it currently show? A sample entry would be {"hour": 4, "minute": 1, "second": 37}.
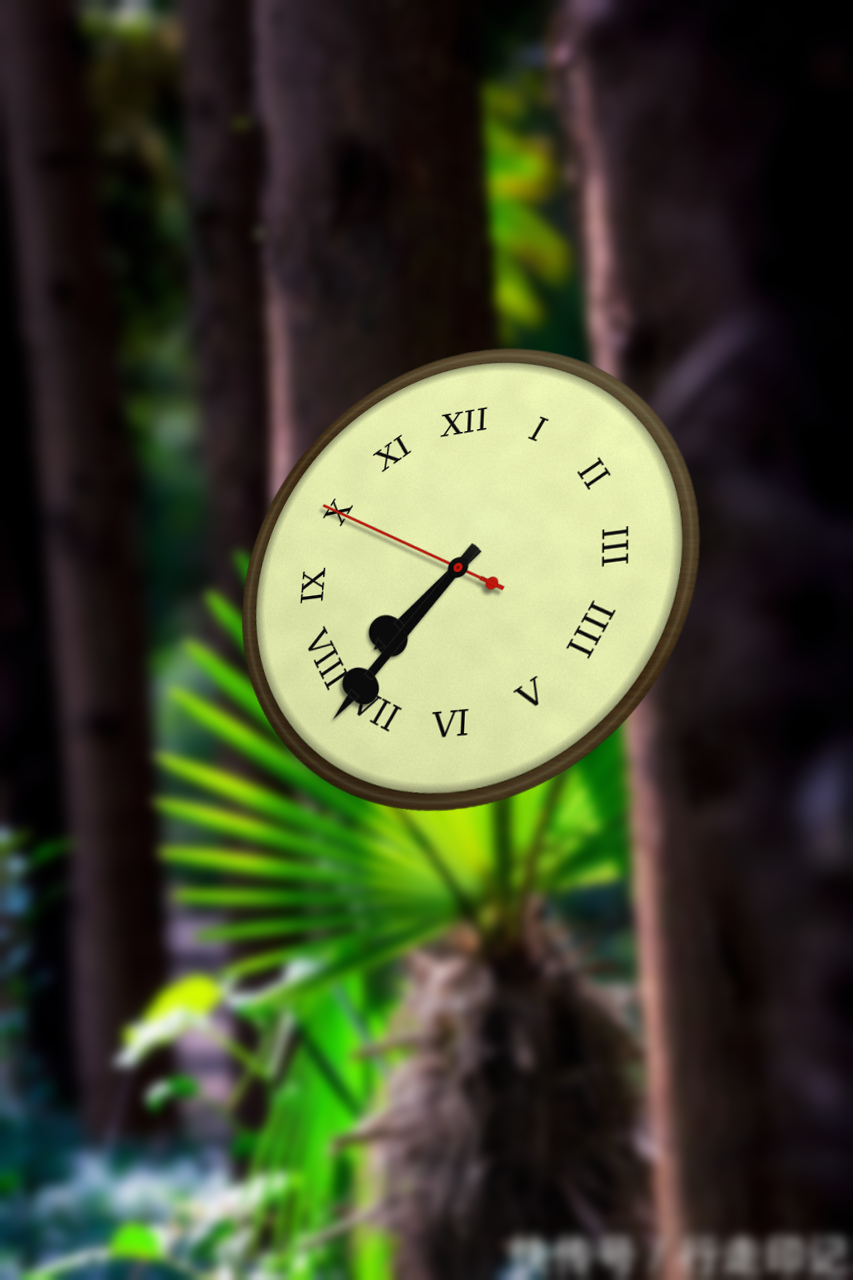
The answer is {"hour": 7, "minute": 36, "second": 50}
